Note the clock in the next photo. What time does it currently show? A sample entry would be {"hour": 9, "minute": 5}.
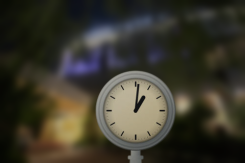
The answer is {"hour": 1, "minute": 1}
